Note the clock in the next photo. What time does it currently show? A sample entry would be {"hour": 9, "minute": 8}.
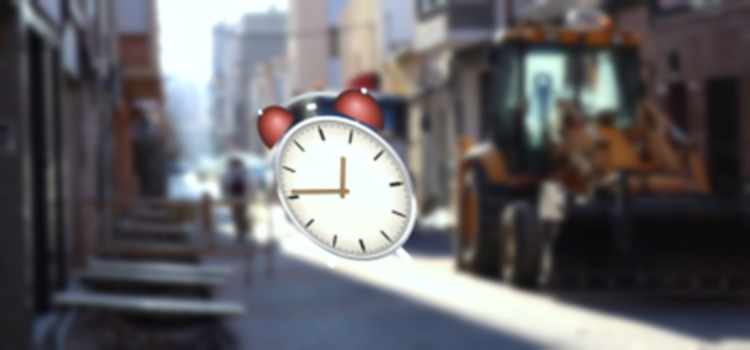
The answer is {"hour": 12, "minute": 46}
